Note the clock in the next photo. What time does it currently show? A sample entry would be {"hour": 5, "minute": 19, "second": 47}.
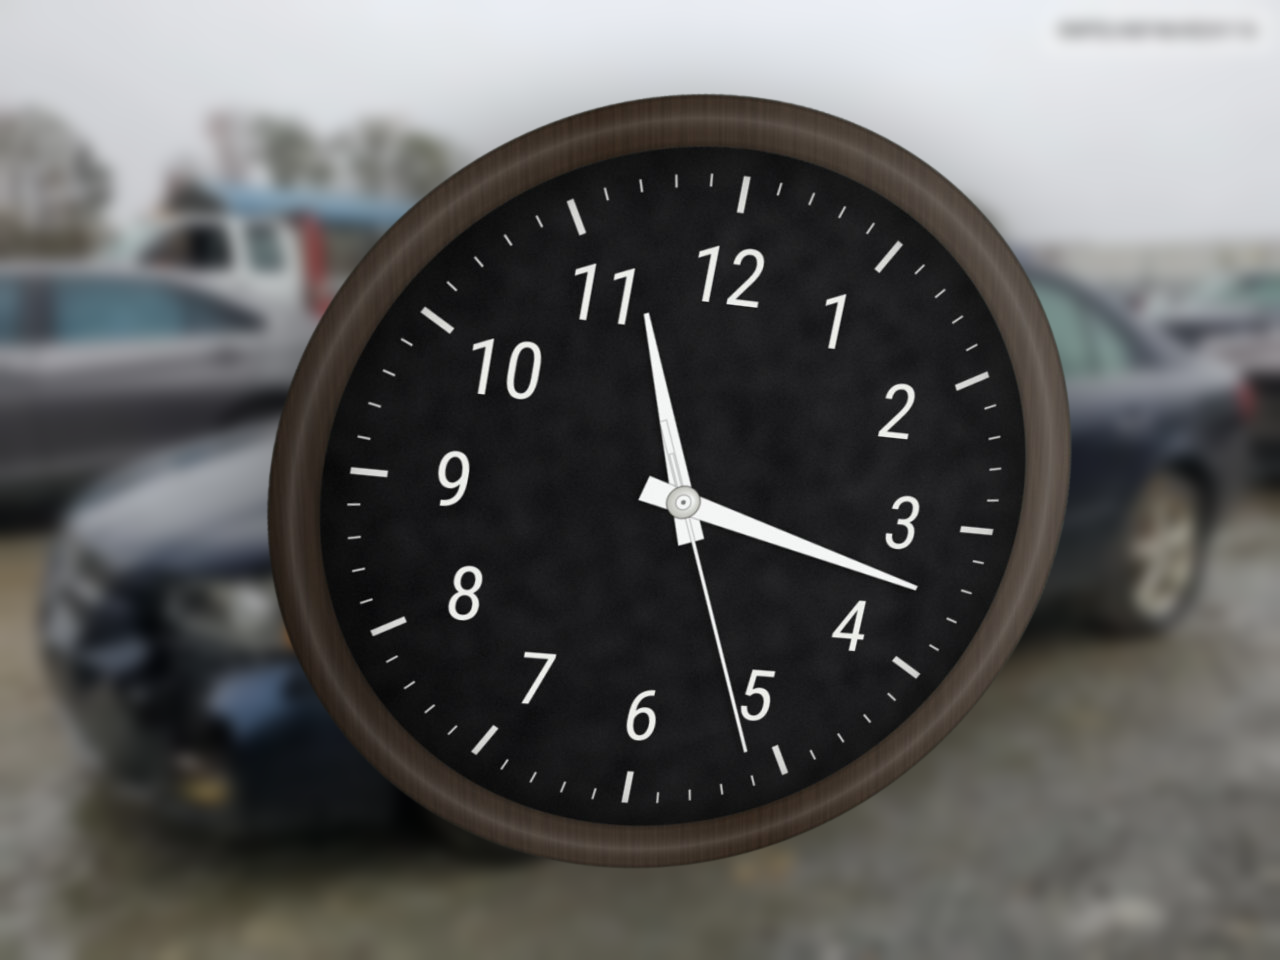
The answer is {"hour": 11, "minute": 17, "second": 26}
